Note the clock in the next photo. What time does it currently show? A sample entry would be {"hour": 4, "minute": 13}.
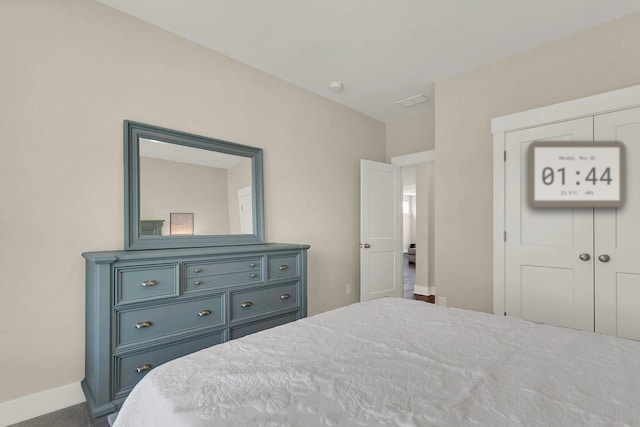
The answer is {"hour": 1, "minute": 44}
